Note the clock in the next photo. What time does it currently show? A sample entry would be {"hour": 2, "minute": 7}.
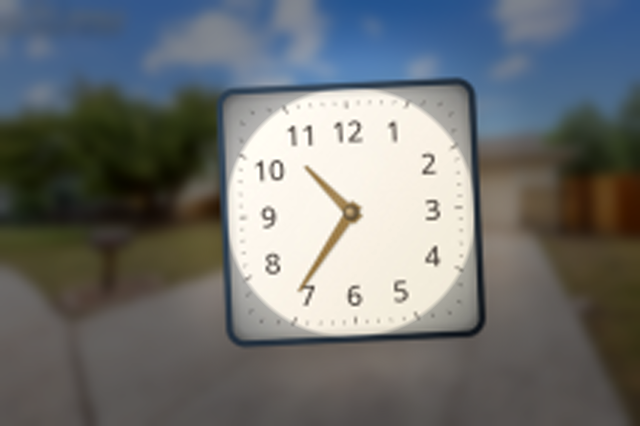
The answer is {"hour": 10, "minute": 36}
